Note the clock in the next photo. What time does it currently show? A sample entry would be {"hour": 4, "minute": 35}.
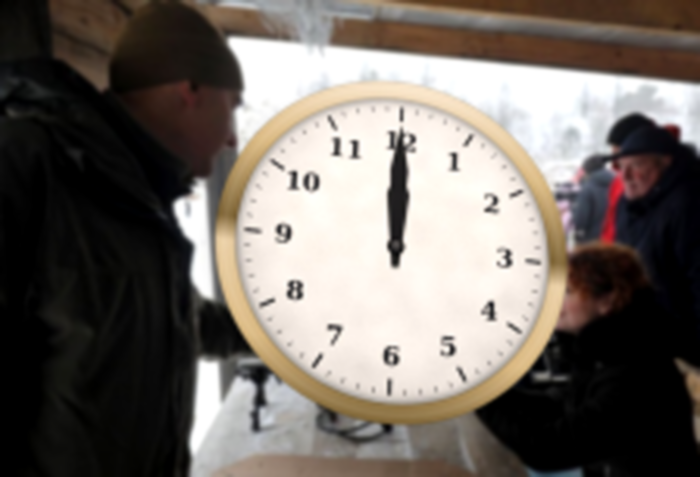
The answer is {"hour": 12, "minute": 0}
